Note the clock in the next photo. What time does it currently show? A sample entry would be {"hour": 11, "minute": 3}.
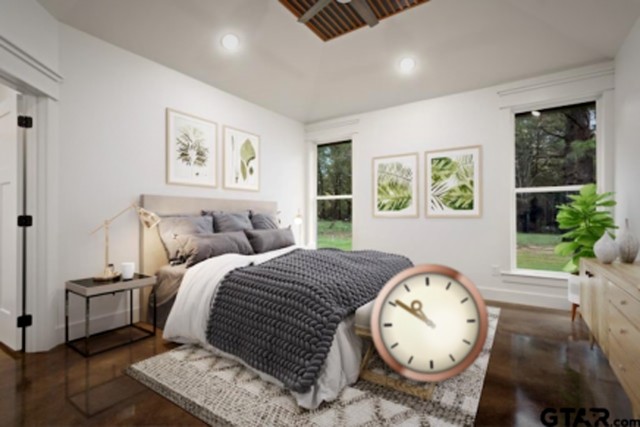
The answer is {"hour": 10, "minute": 51}
